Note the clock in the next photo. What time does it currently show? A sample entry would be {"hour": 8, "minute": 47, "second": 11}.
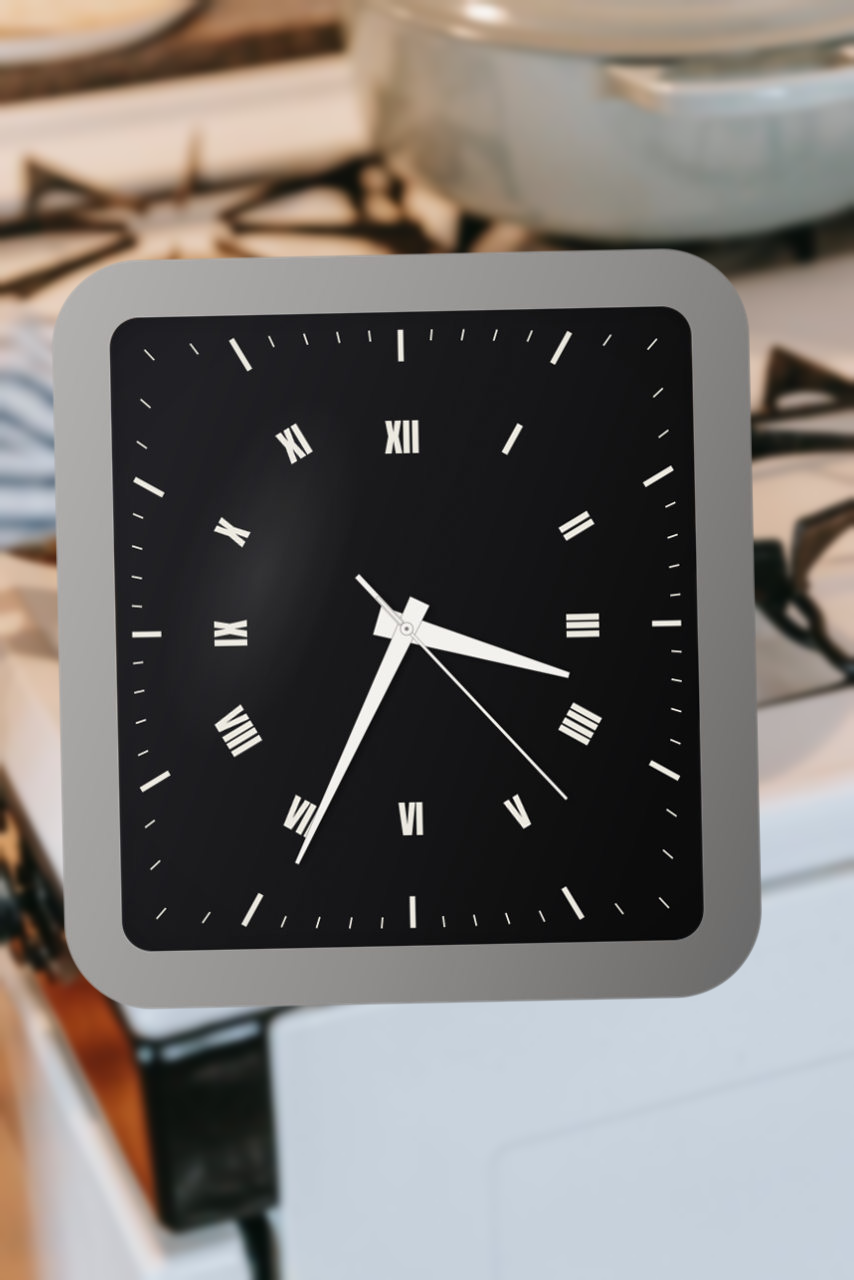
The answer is {"hour": 3, "minute": 34, "second": 23}
